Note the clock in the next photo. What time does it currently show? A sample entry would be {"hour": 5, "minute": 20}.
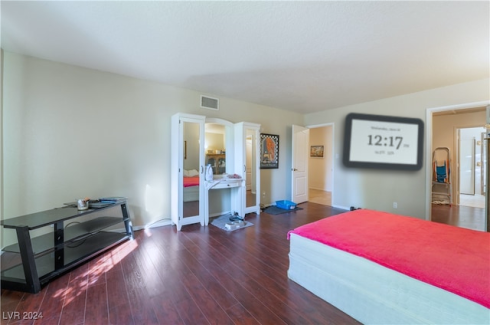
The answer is {"hour": 12, "minute": 17}
